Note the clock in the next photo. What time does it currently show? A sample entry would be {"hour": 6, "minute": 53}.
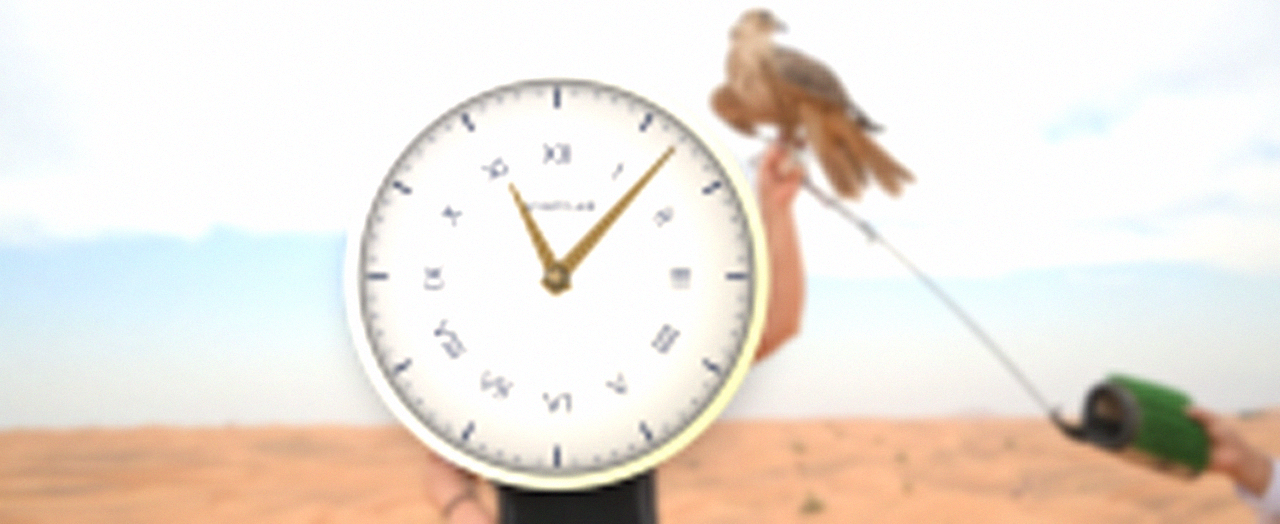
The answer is {"hour": 11, "minute": 7}
